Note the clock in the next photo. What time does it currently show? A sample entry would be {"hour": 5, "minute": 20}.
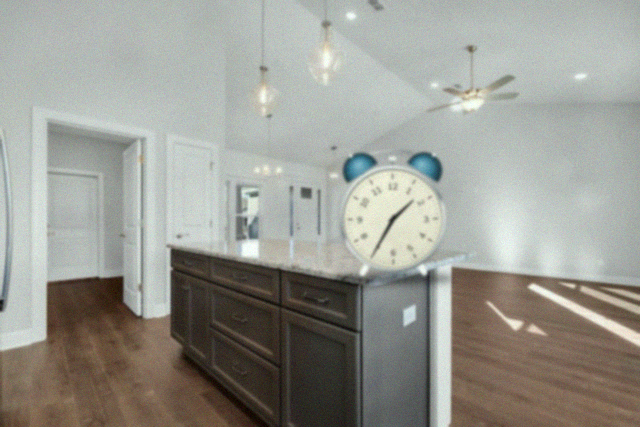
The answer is {"hour": 1, "minute": 35}
